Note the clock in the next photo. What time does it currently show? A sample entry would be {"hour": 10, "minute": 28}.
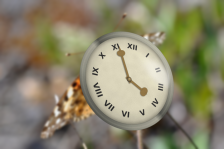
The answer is {"hour": 3, "minute": 56}
